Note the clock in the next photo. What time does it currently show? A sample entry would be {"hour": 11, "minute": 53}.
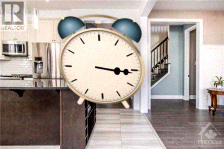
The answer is {"hour": 3, "minute": 16}
